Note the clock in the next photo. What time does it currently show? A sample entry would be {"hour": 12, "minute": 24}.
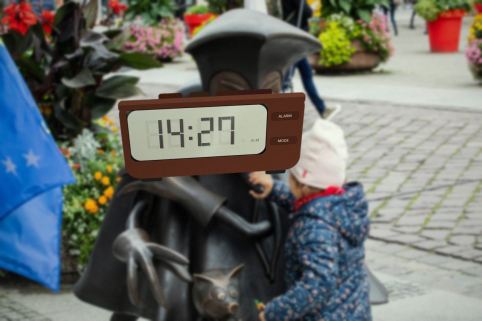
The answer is {"hour": 14, "minute": 27}
